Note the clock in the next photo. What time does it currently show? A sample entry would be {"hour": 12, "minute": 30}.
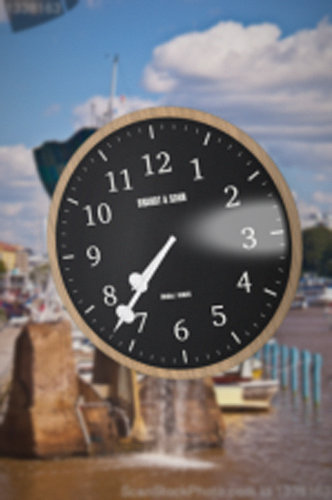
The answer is {"hour": 7, "minute": 37}
